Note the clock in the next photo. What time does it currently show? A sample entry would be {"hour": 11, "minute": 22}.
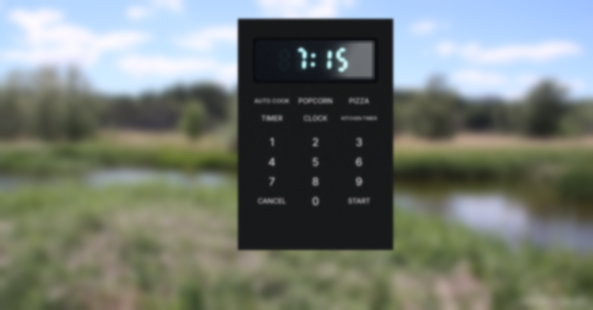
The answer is {"hour": 7, "minute": 15}
